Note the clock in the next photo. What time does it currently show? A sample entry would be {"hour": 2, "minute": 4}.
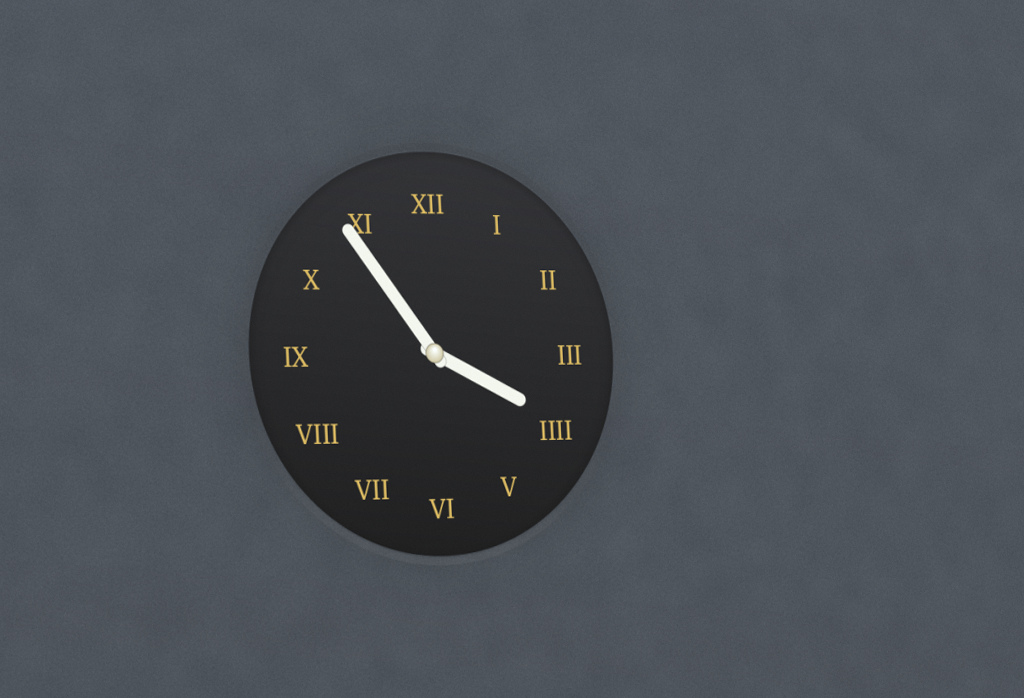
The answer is {"hour": 3, "minute": 54}
